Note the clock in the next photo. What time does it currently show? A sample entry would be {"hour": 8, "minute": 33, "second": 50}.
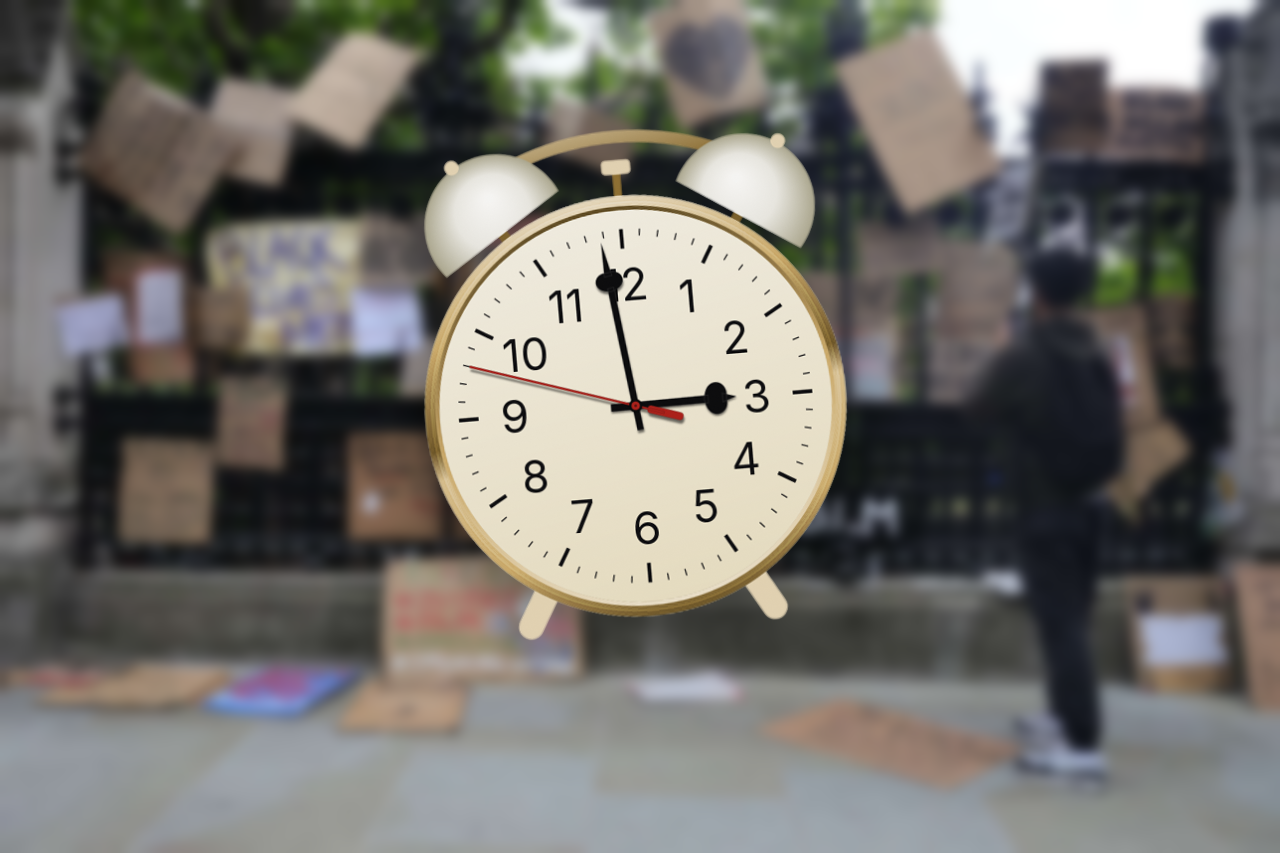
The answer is {"hour": 2, "minute": 58, "second": 48}
